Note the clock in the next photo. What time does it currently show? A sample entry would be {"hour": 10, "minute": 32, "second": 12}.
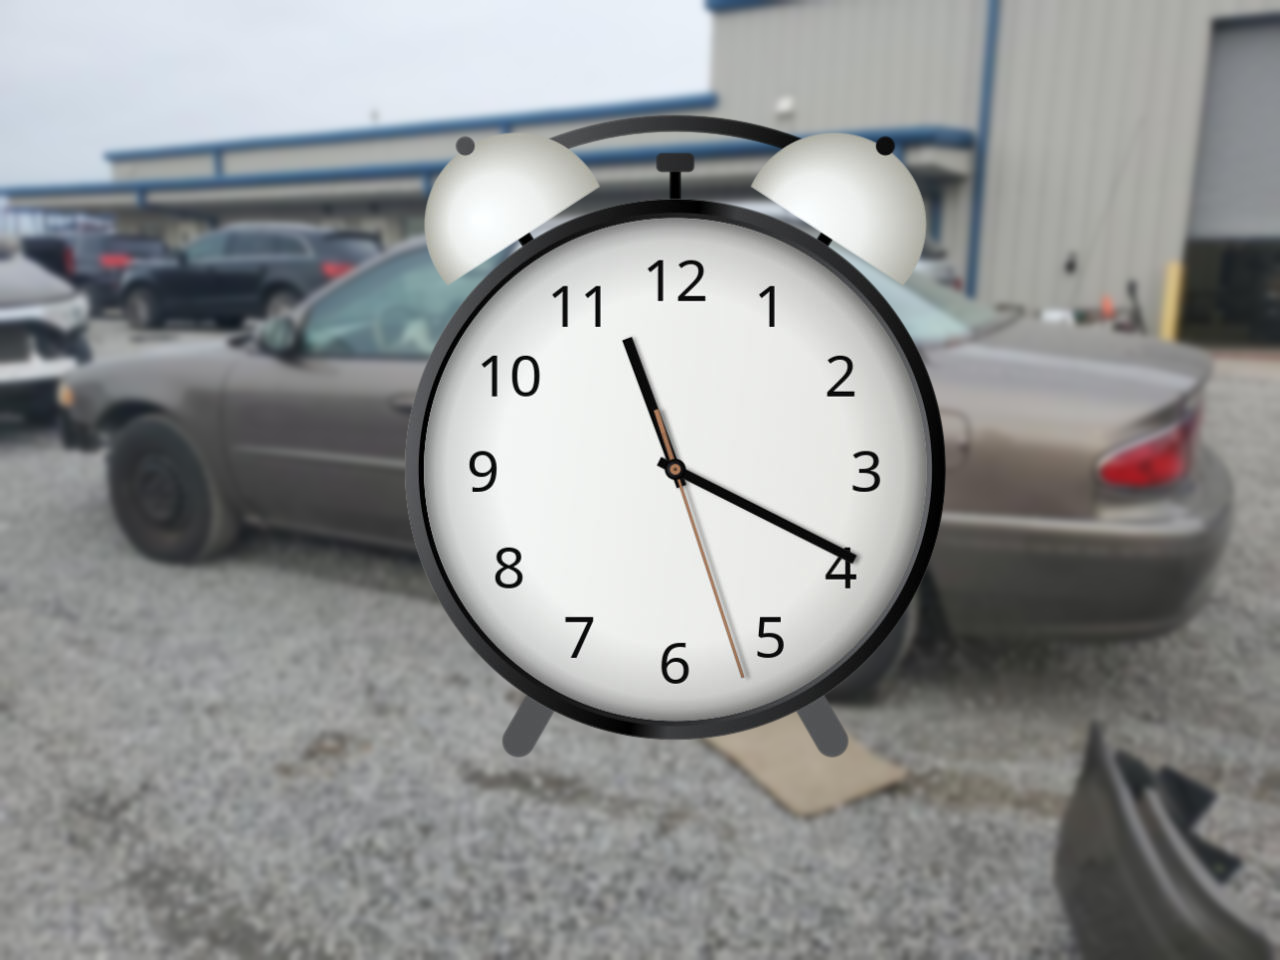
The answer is {"hour": 11, "minute": 19, "second": 27}
